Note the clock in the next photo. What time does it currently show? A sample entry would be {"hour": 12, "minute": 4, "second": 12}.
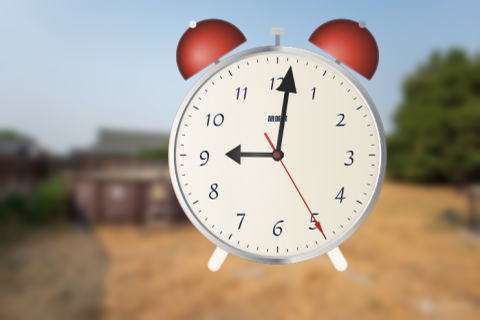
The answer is {"hour": 9, "minute": 1, "second": 25}
